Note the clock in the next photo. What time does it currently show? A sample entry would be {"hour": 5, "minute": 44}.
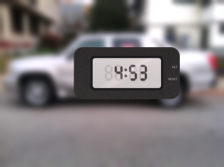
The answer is {"hour": 4, "minute": 53}
